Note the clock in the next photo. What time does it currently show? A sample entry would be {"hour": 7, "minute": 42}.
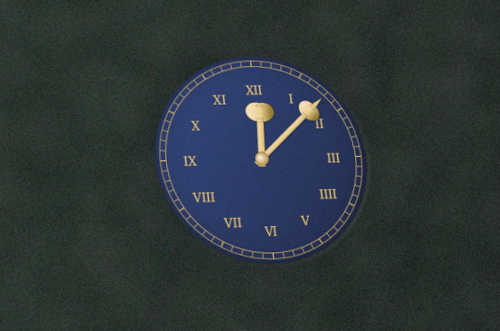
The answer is {"hour": 12, "minute": 8}
